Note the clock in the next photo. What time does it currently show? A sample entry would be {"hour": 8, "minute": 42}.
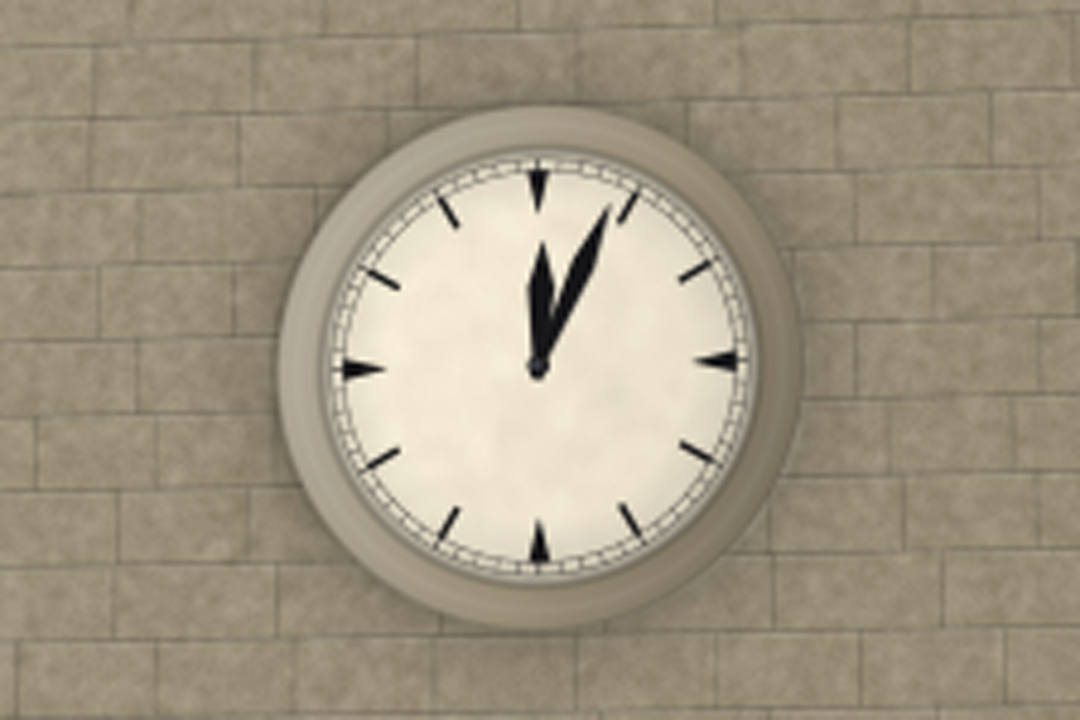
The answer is {"hour": 12, "minute": 4}
